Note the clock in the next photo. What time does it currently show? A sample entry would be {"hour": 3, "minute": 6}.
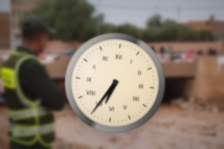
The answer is {"hour": 6, "minute": 35}
